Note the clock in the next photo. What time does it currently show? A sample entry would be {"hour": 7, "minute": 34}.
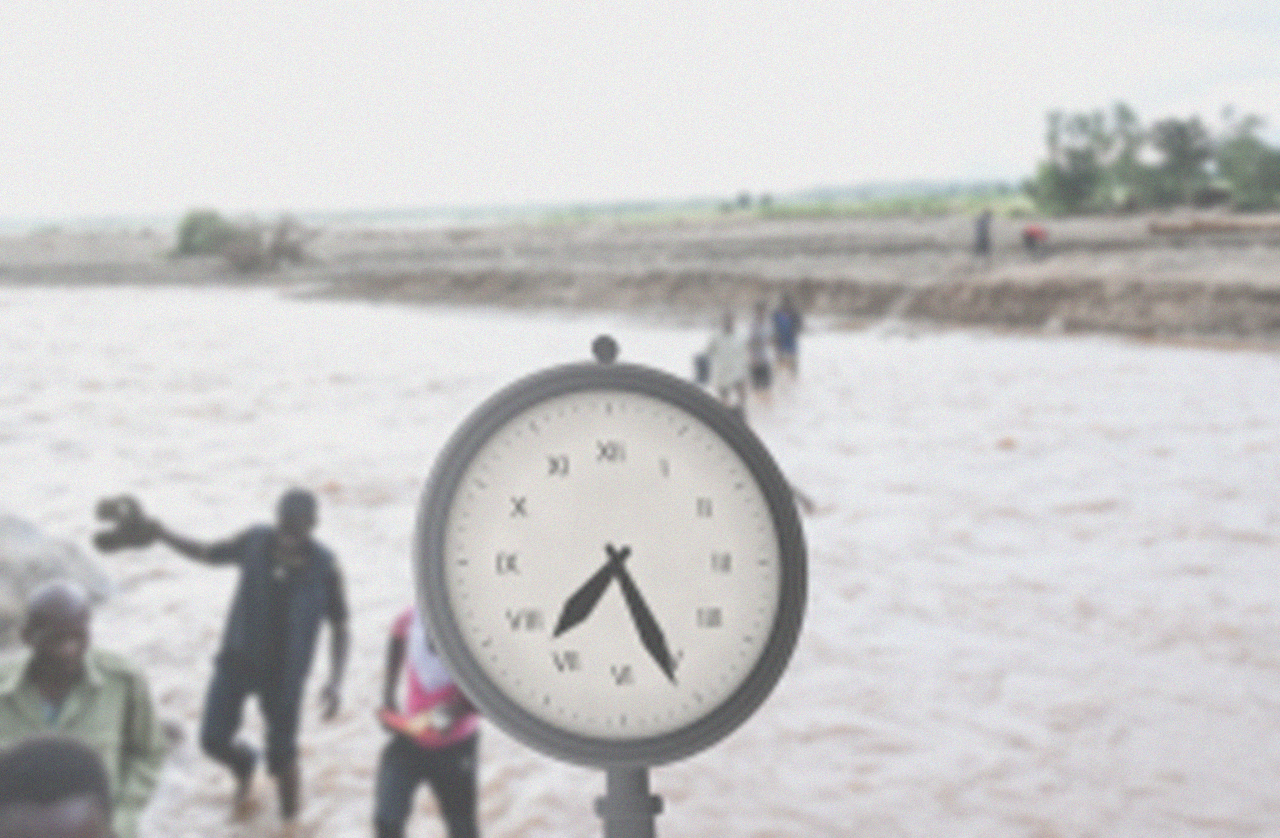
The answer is {"hour": 7, "minute": 26}
